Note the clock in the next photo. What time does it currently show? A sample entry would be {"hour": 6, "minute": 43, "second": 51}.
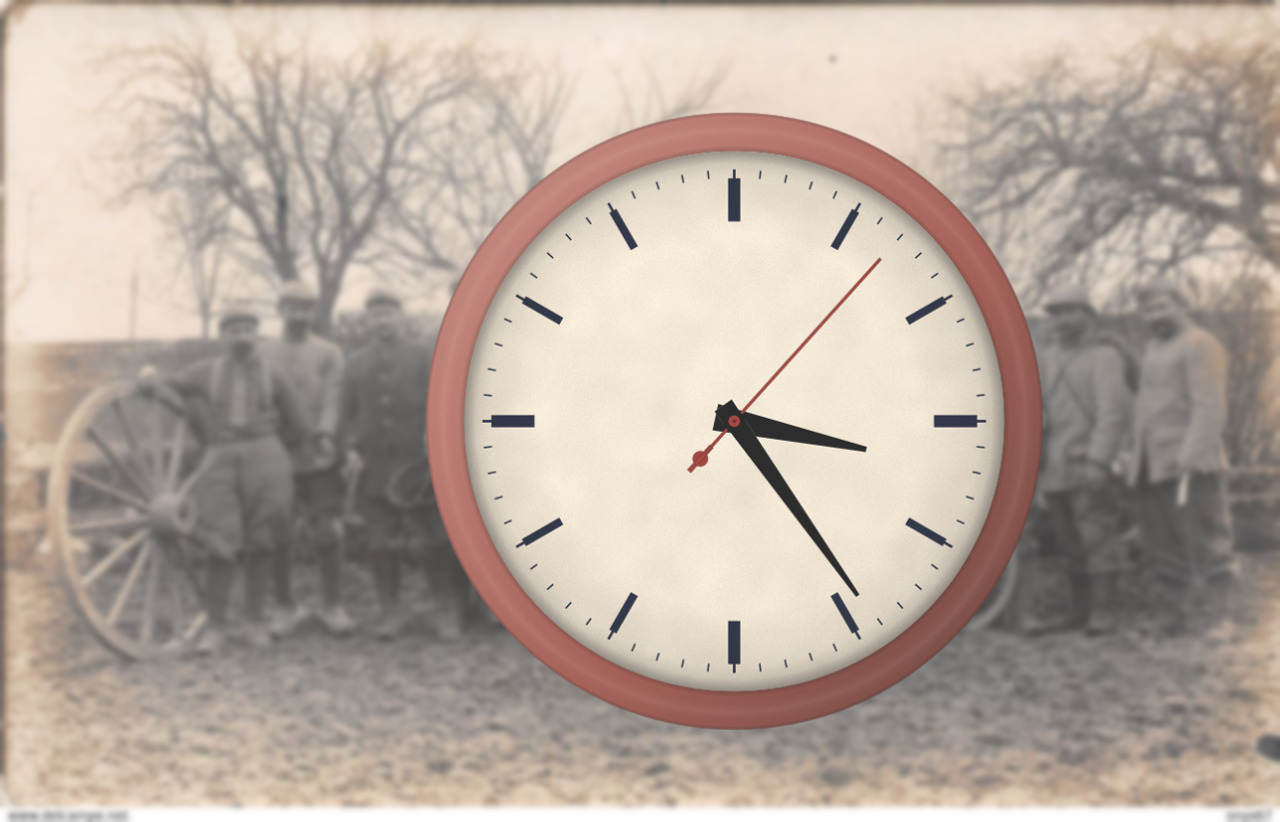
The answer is {"hour": 3, "minute": 24, "second": 7}
